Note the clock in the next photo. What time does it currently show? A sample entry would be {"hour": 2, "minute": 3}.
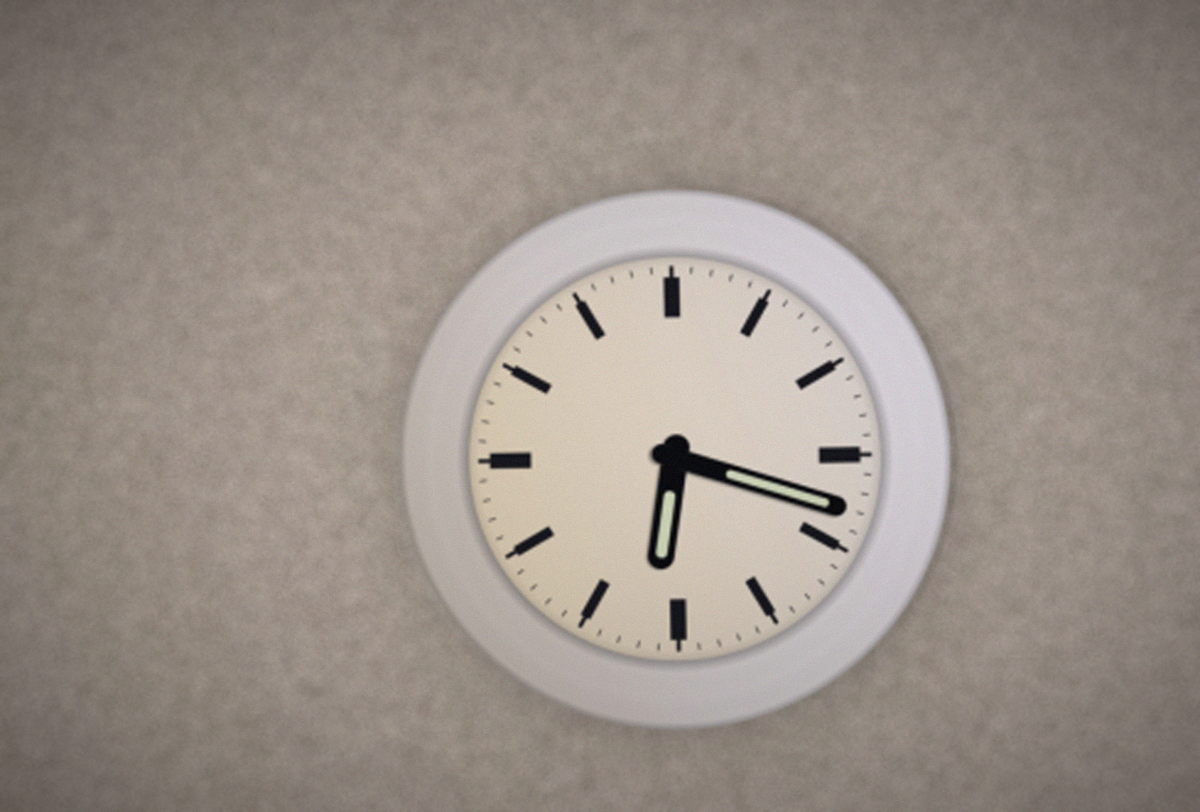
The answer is {"hour": 6, "minute": 18}
